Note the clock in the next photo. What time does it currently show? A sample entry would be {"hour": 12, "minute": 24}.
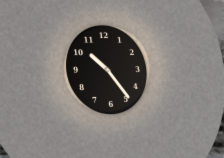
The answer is {"hour": 10, "minute": 24}
